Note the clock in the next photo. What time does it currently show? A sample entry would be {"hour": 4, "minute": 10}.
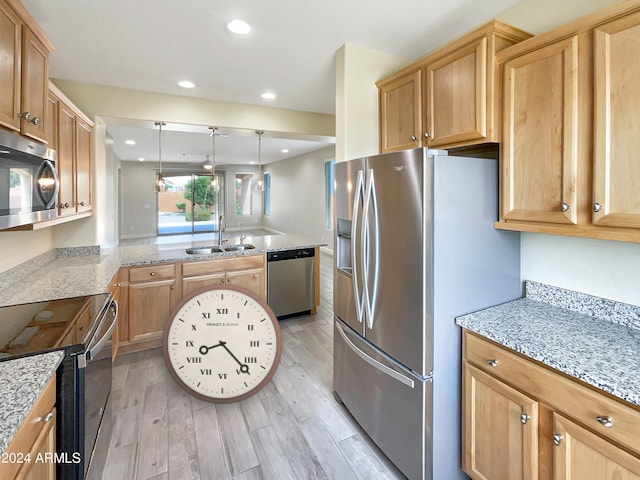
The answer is {"hour": 8, "minute": 23}
